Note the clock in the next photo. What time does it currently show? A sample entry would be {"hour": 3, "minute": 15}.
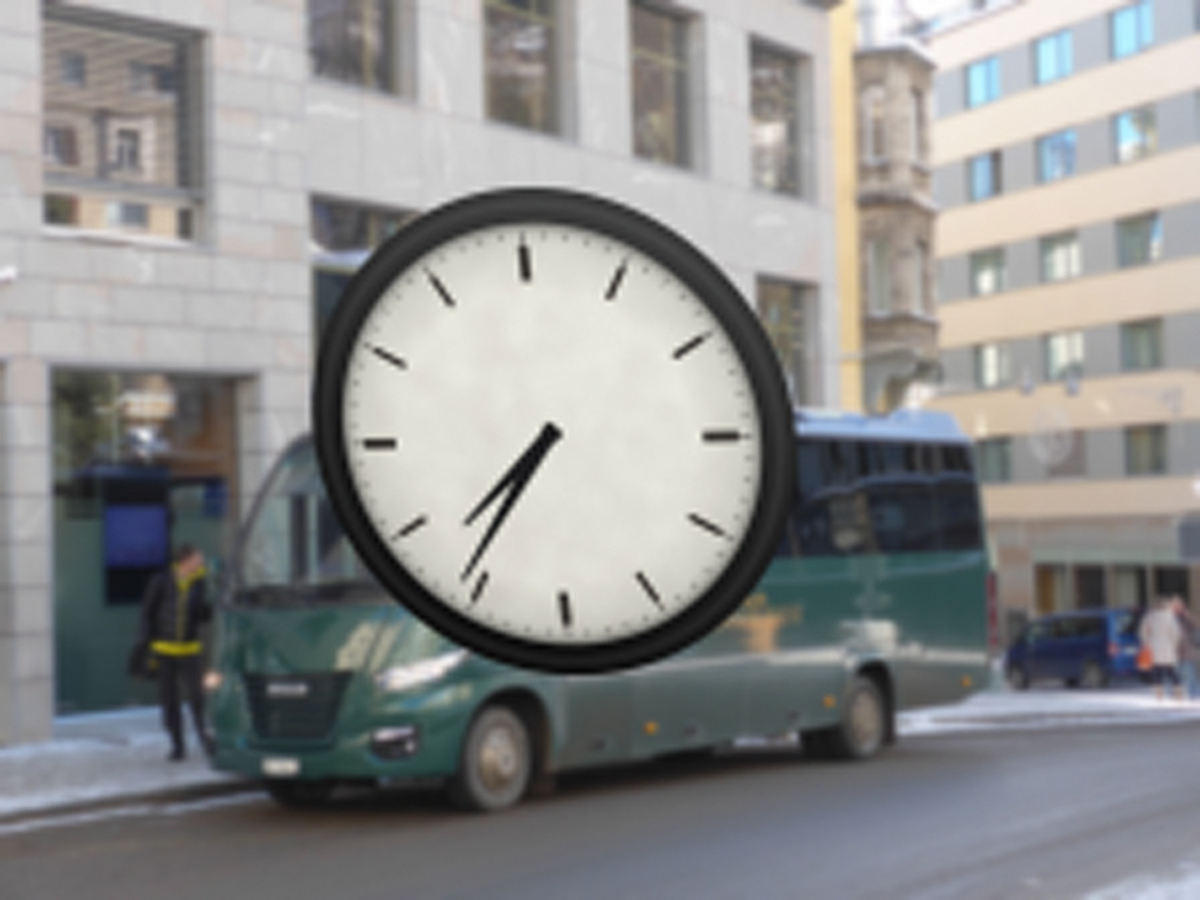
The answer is {"hour": 7, "minute": 36}
